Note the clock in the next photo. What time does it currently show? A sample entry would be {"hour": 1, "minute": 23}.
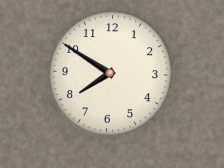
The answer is {"hour": 7, "minute": 50}
